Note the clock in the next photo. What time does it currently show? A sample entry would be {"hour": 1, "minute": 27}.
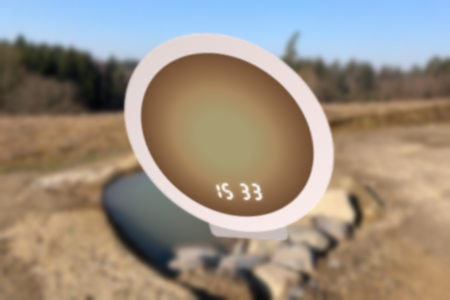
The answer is {"hour": 15, "minute": 33}
